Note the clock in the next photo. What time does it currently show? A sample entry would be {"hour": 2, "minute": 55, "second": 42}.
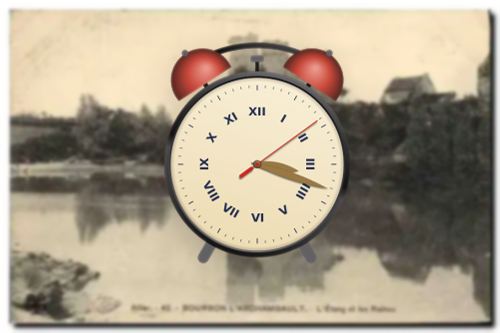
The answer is {"hour": 3, "minute": 18, "second": 9}
